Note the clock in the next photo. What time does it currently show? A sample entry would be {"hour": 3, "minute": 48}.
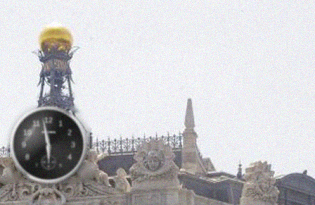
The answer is {"hour": 5, "minute": 58}
